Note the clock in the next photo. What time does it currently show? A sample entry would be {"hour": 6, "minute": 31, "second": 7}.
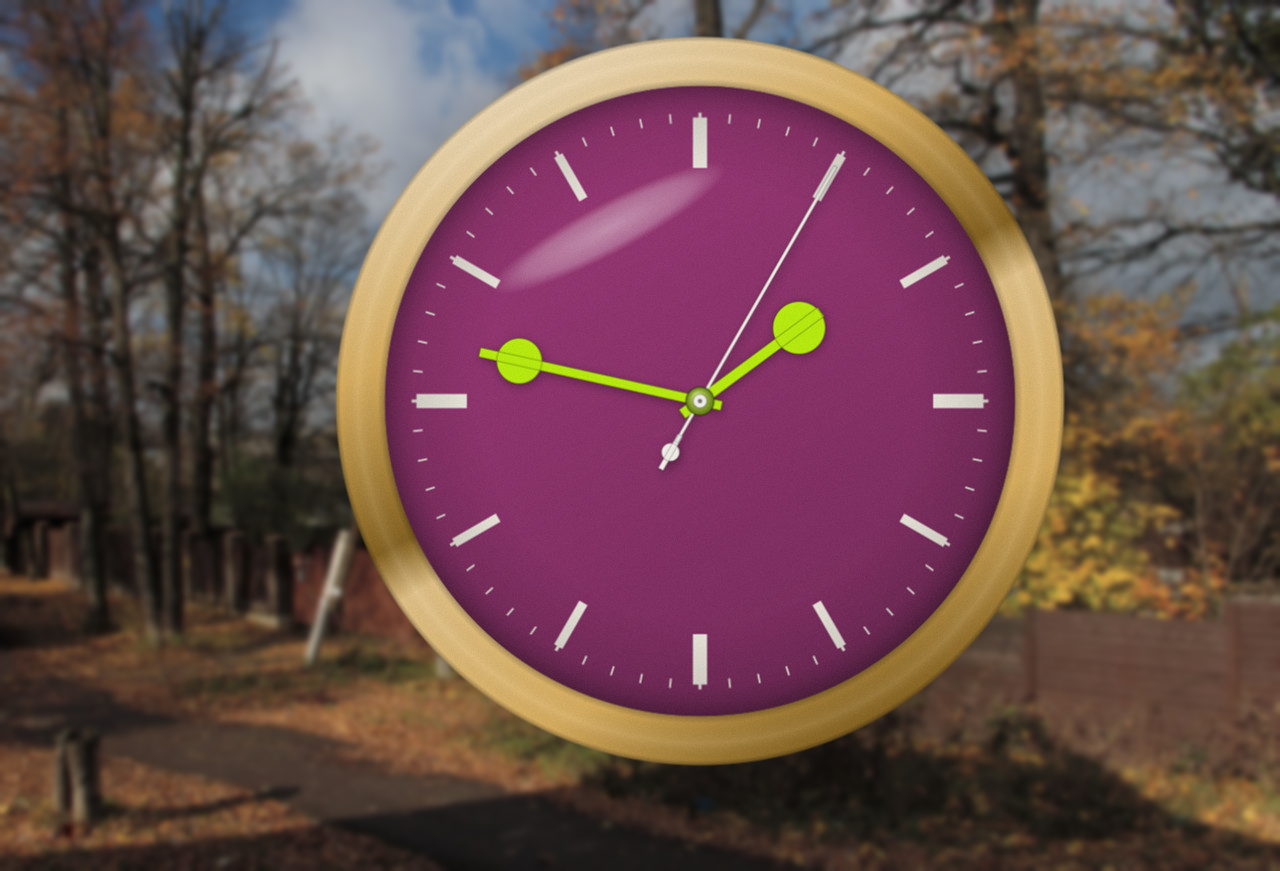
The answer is {"hour": 1, "minute": 47, "second": 5}
